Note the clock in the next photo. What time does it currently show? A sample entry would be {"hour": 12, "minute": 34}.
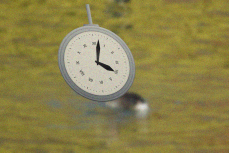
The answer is {"hour": 4, "minute": 2}
